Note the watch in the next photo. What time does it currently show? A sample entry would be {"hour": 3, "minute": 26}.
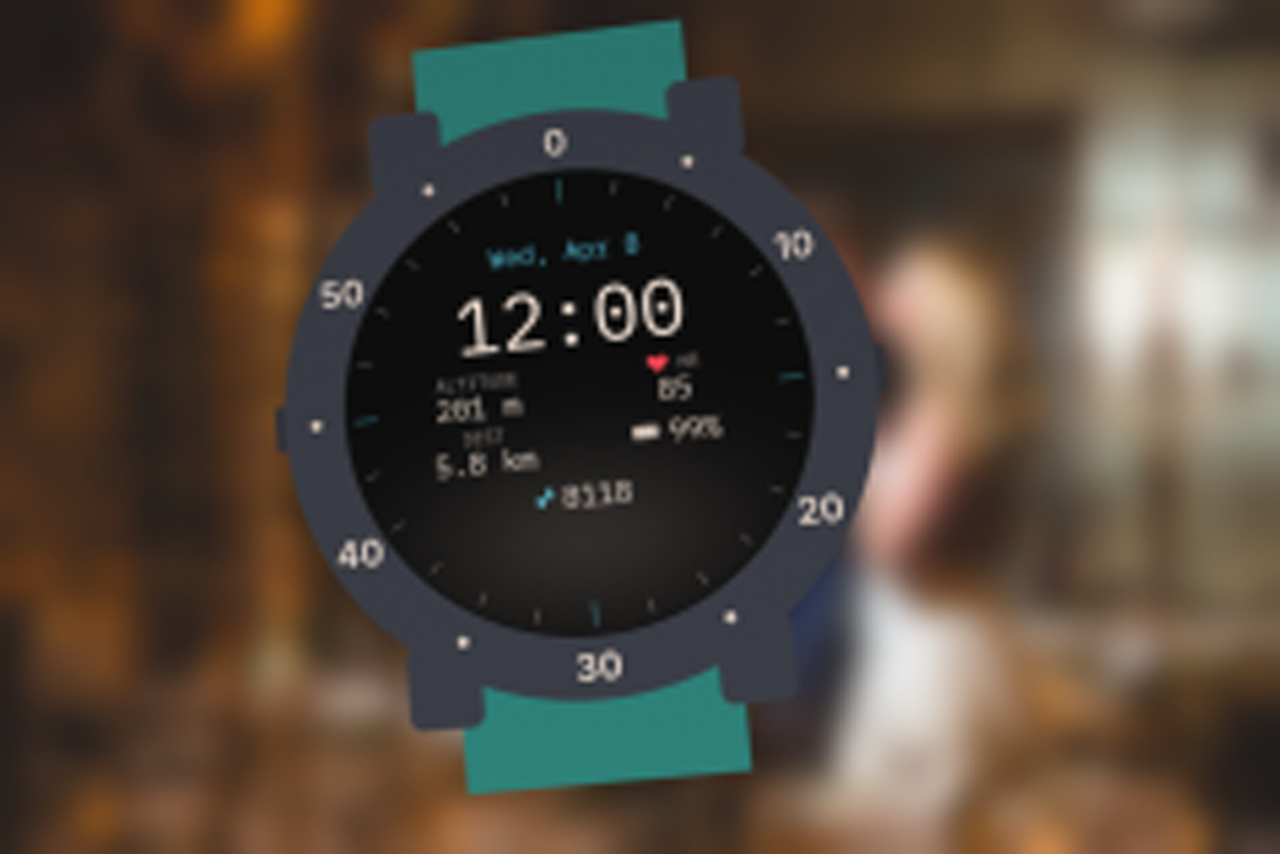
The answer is {"hour": 12, "minute": 0}
